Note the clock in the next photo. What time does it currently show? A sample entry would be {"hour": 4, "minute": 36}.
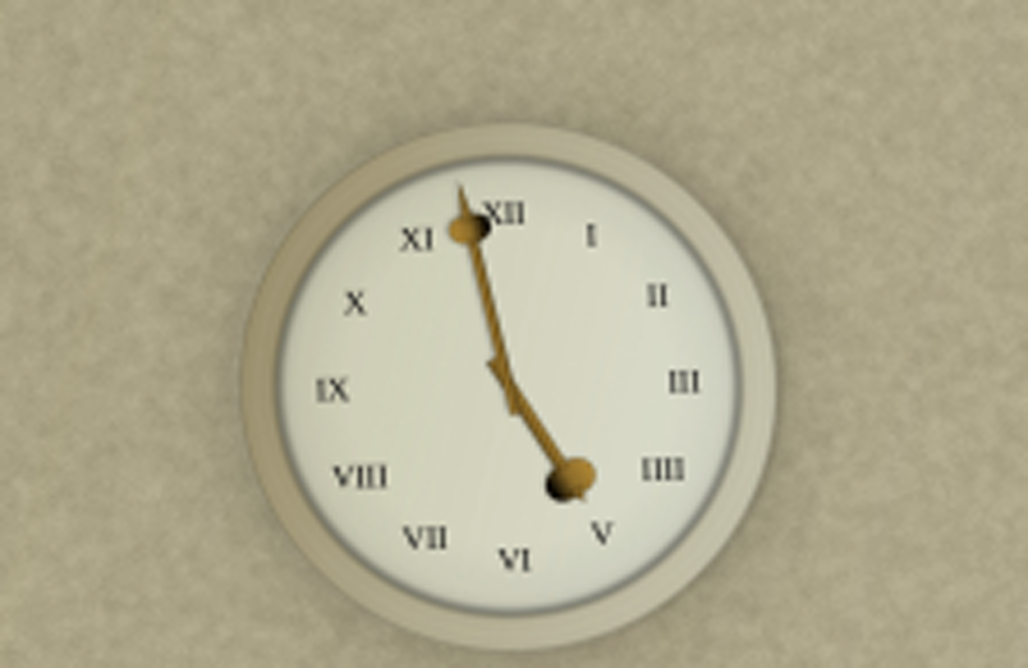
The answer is {"hour": 4, "minute": 58}
